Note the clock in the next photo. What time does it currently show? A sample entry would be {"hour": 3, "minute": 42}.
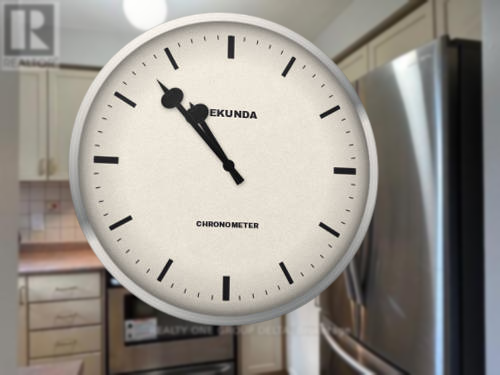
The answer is {"hour": 10, "minute": 53}
